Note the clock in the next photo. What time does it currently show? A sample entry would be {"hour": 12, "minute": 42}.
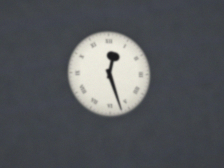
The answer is {"hour": 12, "minute": 27}
